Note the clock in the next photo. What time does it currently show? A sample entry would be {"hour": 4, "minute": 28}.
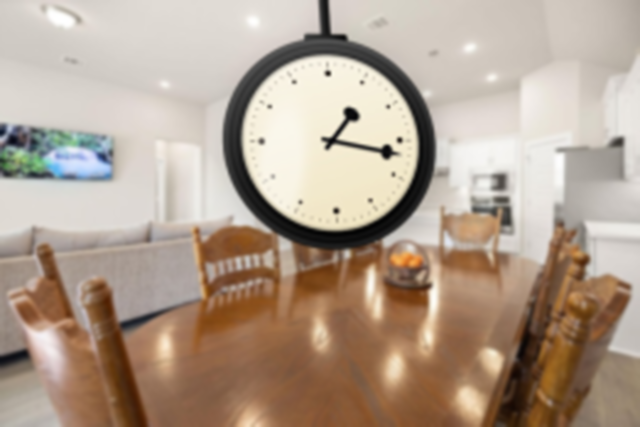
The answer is {"hour": 1, "minute": 17}
